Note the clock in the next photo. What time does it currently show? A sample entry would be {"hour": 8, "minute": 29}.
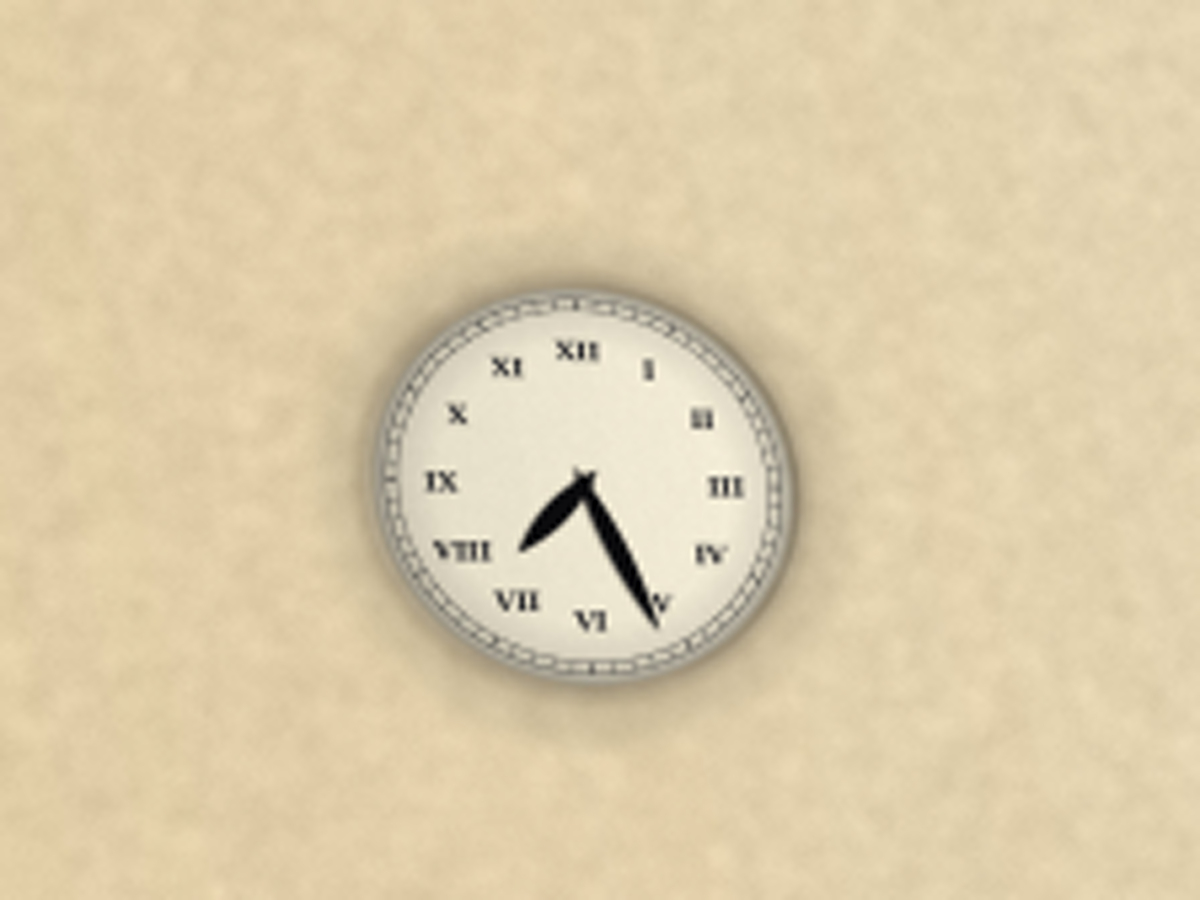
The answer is {"hour": 7, "minute": 26}
